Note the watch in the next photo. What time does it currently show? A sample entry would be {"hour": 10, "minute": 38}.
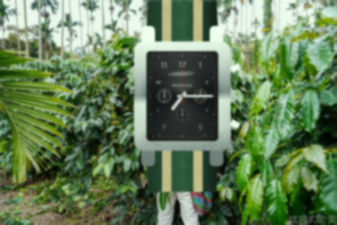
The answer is {"hour": 7, "minute": 15}
